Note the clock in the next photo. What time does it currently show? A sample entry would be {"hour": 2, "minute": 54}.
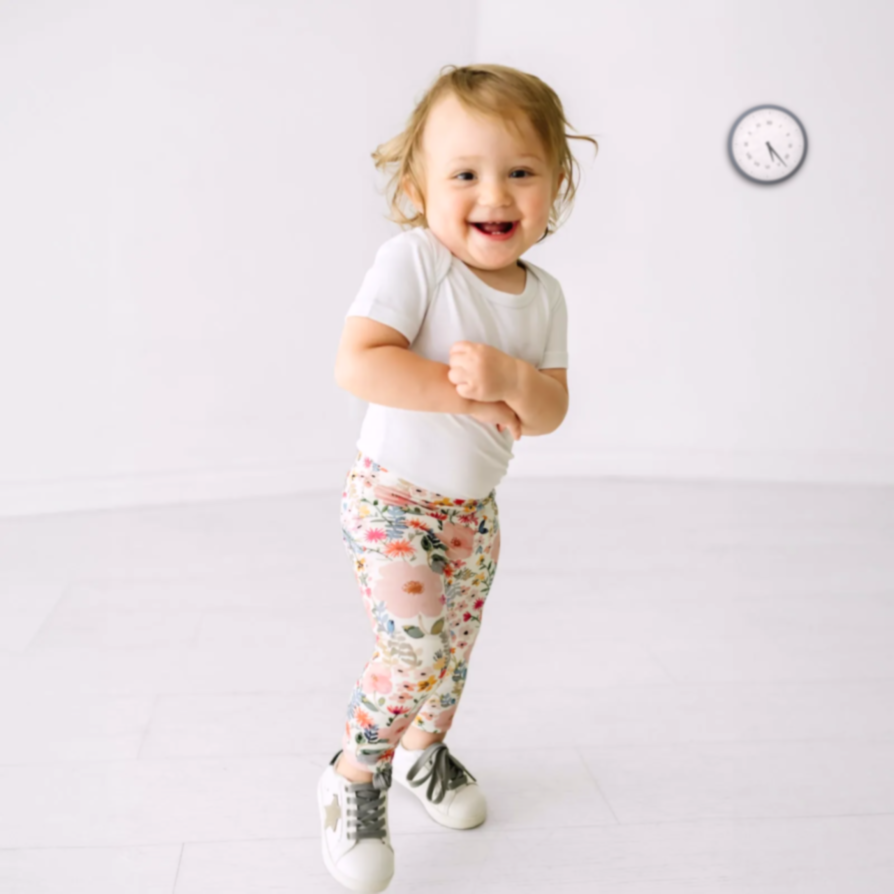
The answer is {"hour": 5, "minute": 23}
